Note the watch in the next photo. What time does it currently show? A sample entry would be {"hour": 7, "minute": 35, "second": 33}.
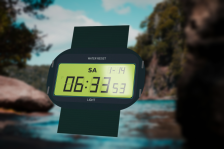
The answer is {"hour": 6, "minute": 33, "second": 53}
